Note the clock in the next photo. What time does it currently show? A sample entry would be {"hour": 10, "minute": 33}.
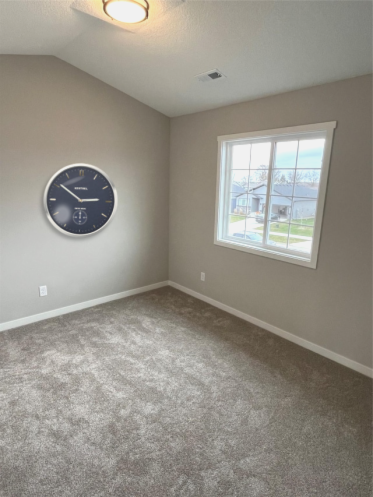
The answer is {"hour": 2, "minute": 51}
